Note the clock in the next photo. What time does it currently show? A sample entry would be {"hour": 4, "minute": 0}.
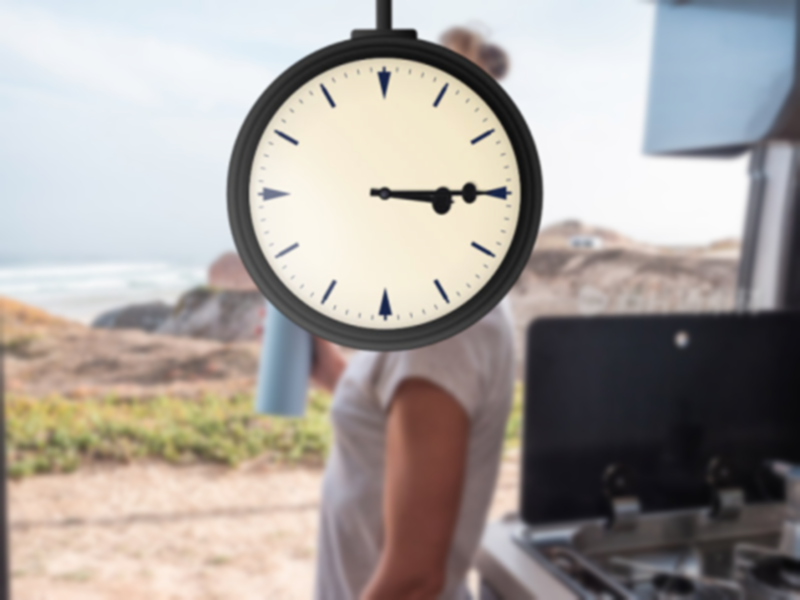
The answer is {"hour": 3, "minute": 15}
